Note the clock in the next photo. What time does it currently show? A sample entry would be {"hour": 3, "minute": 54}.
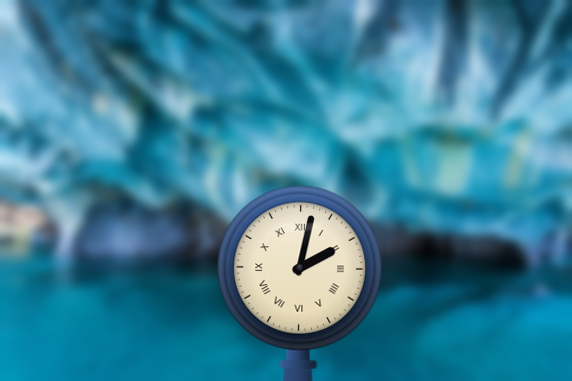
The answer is {"hour": 2, "minute": 2}
